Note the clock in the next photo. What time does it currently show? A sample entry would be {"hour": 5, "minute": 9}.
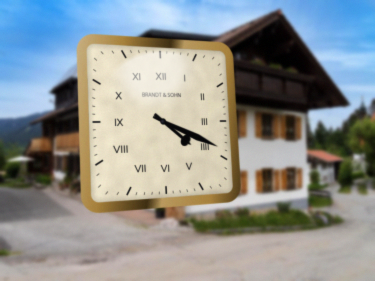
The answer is {"hour": 4, "minute": 19}
